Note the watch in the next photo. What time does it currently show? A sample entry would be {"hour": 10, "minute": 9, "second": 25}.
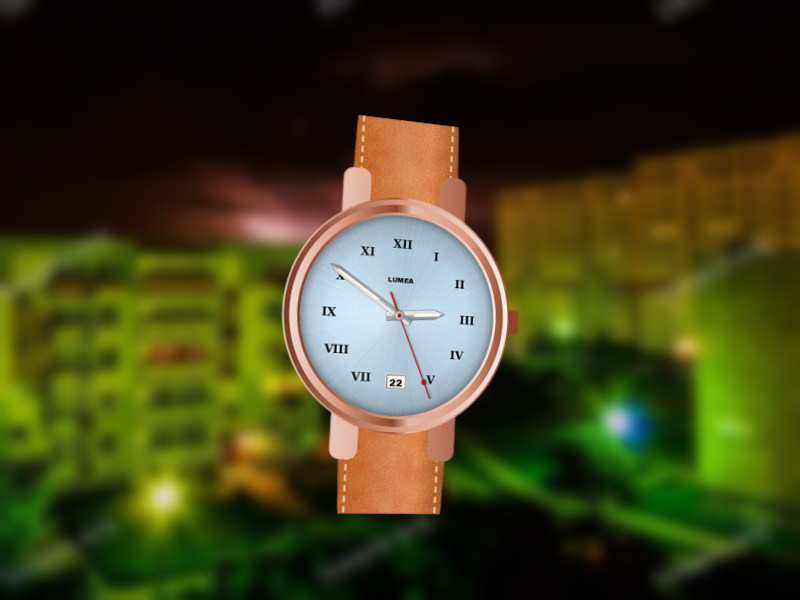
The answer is {"hour": 2, "minute": 50, "second": 26}
